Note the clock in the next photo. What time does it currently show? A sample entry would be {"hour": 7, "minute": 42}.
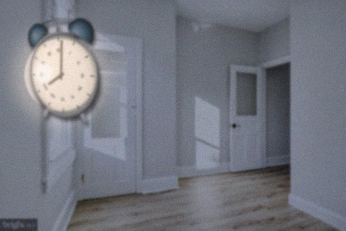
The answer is {"hour": 8, "minute": 1}
